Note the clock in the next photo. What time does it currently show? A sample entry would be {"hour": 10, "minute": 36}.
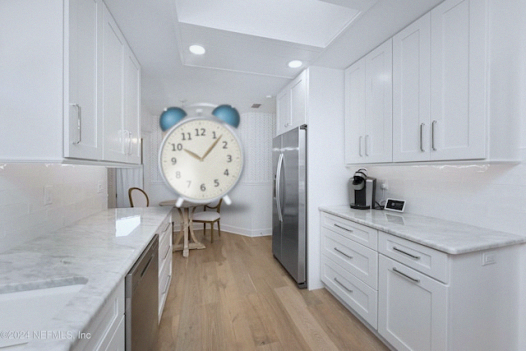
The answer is {"hour": 10, "minute": 7}
